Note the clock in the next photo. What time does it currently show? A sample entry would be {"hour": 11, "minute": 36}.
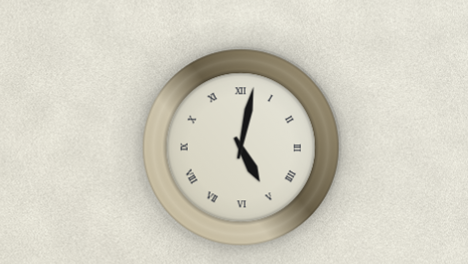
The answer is {"hour": 5, "minute": 2}
